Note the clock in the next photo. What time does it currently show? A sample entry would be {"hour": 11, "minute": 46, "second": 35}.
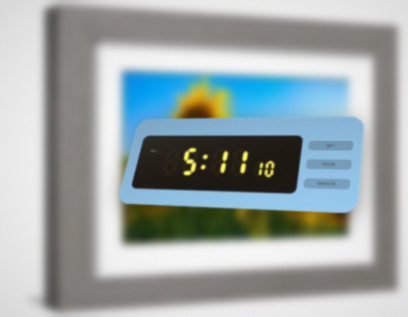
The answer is {"hour": 5, "minute": 11, "second": 10}
